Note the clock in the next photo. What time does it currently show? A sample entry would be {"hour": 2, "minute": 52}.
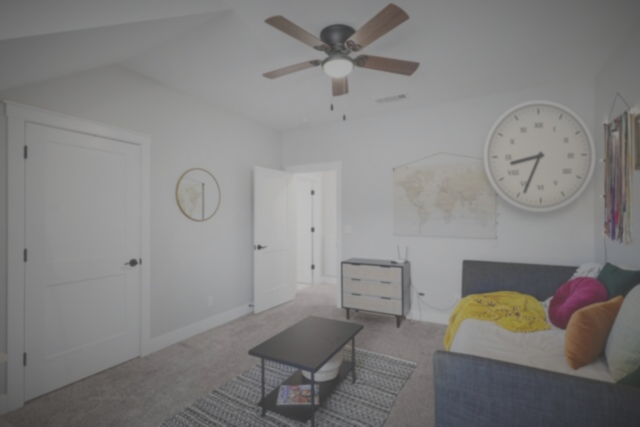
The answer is {"hour": 8, "minute": 34}
